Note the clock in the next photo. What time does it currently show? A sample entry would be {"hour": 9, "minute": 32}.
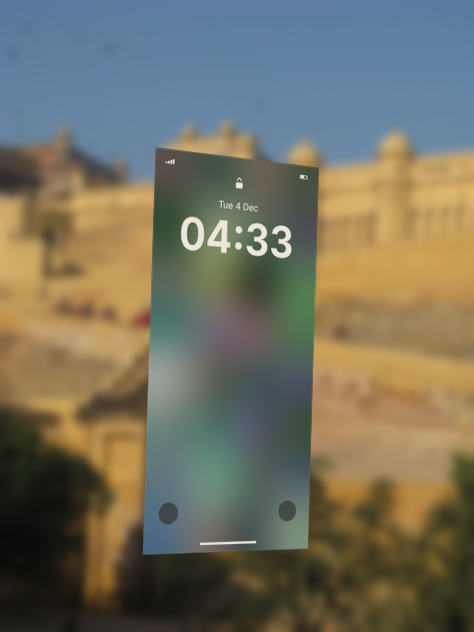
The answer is {"hour": 4, "minute": 33}
